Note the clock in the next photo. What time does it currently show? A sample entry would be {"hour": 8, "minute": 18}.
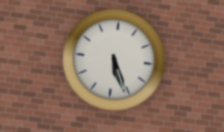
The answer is {"hour": 5, "minute": 26}
